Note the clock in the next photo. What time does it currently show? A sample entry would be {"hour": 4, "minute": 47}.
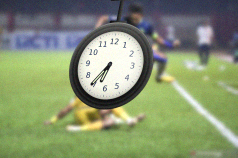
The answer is {"hour": 6, "minute": 36}
